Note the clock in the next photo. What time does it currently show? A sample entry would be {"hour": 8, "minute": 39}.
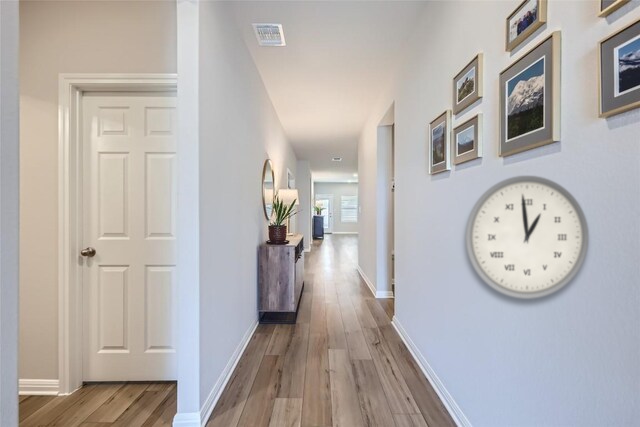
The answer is {"hour": 12, "minute": 59}
